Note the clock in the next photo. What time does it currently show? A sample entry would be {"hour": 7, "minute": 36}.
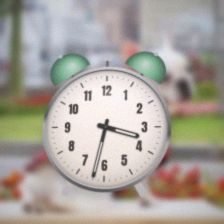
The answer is {"hour": 3, "minute": 32}
